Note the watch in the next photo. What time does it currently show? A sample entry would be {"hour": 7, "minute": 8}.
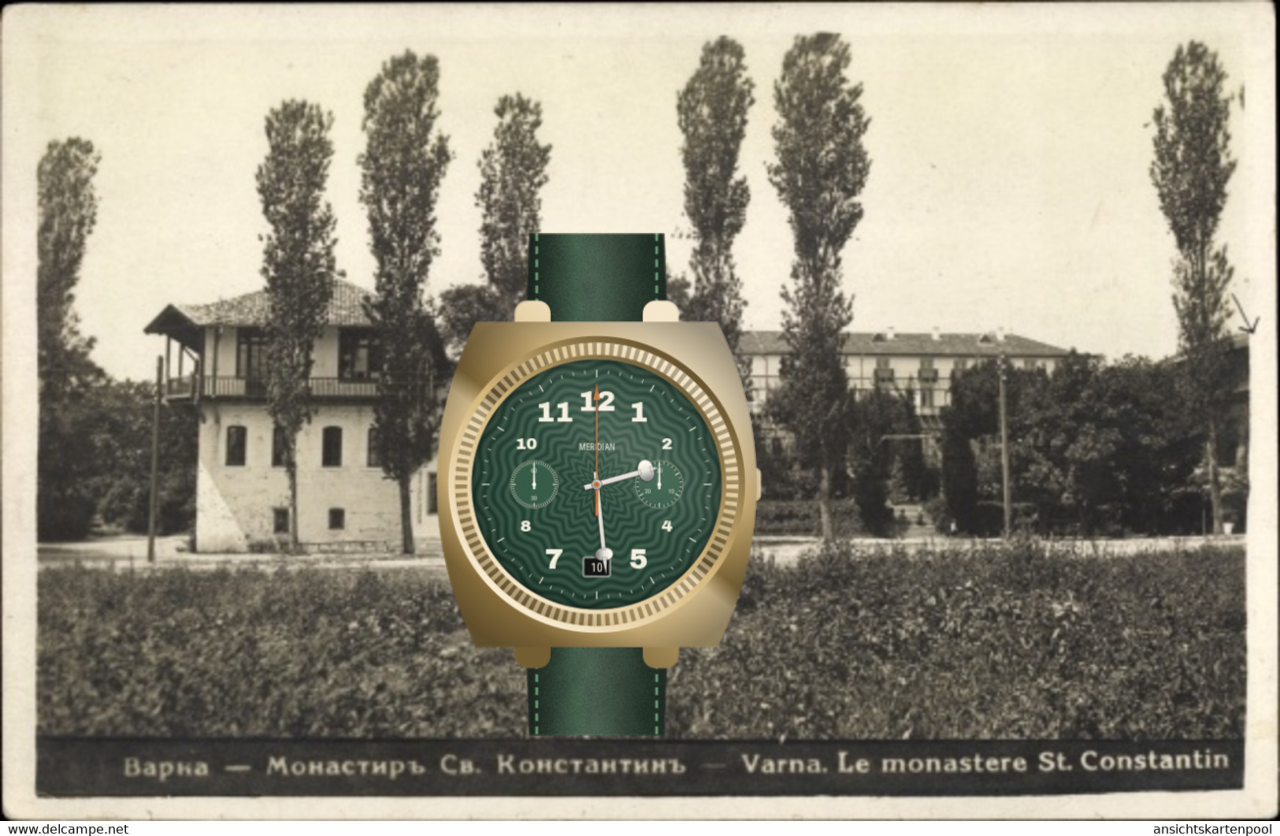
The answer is {"hour": 2, "minute": 29}
